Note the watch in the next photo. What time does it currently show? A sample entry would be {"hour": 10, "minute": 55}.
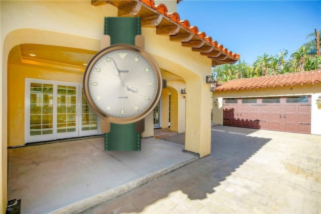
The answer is {"hour": 3, "minute": 56}
